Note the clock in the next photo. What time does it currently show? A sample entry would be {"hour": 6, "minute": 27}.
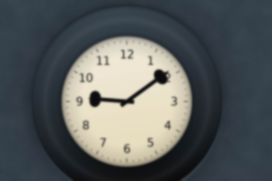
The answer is {"hour": 9, "minute": 9}
